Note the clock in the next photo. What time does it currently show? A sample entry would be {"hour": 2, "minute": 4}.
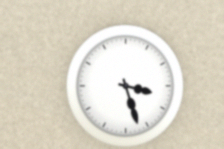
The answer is {"hour": 3, "minute": 27}
